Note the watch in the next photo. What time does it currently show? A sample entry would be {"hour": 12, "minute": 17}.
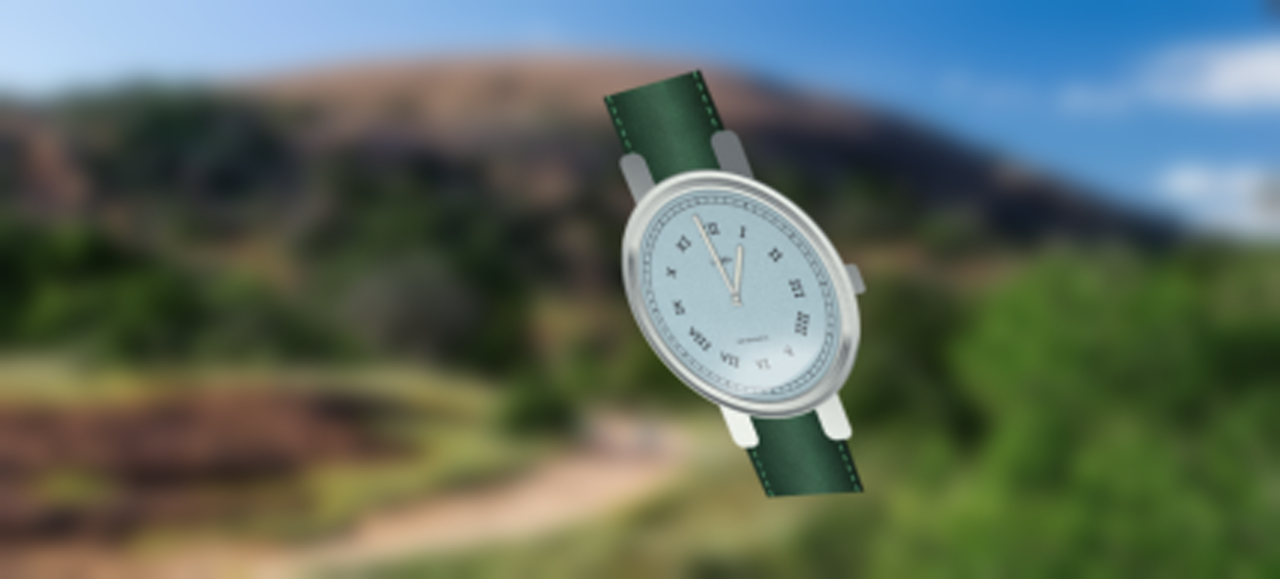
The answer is {"hour": 12, "minute": 59}
